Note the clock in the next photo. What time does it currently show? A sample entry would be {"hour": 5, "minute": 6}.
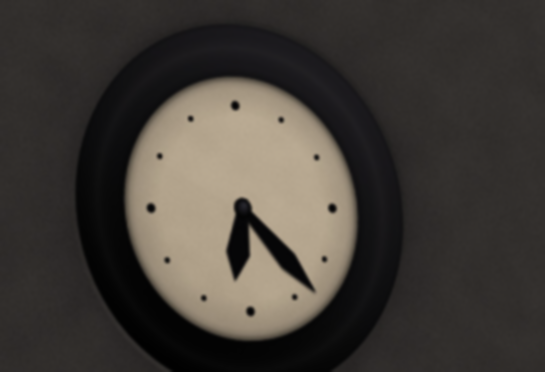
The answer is {"hour": 6, "minute": 23}
